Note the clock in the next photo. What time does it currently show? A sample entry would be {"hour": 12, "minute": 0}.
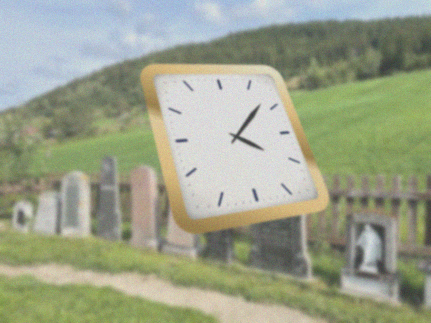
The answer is {"hour": 4, "minute": 8}
